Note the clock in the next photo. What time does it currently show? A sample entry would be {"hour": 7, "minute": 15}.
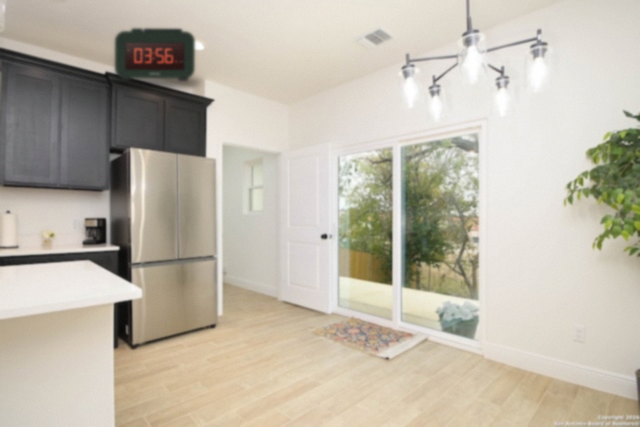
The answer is {"hour": 3, "minute": 56}
